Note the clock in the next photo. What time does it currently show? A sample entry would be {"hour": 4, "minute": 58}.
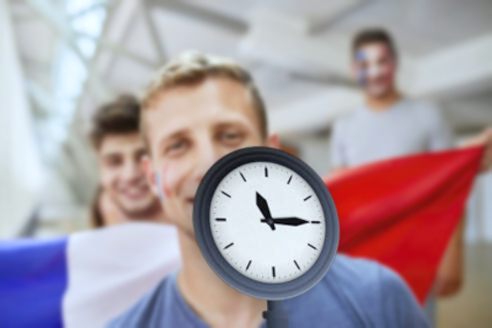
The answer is {"hour": 11, "minute": 15}
